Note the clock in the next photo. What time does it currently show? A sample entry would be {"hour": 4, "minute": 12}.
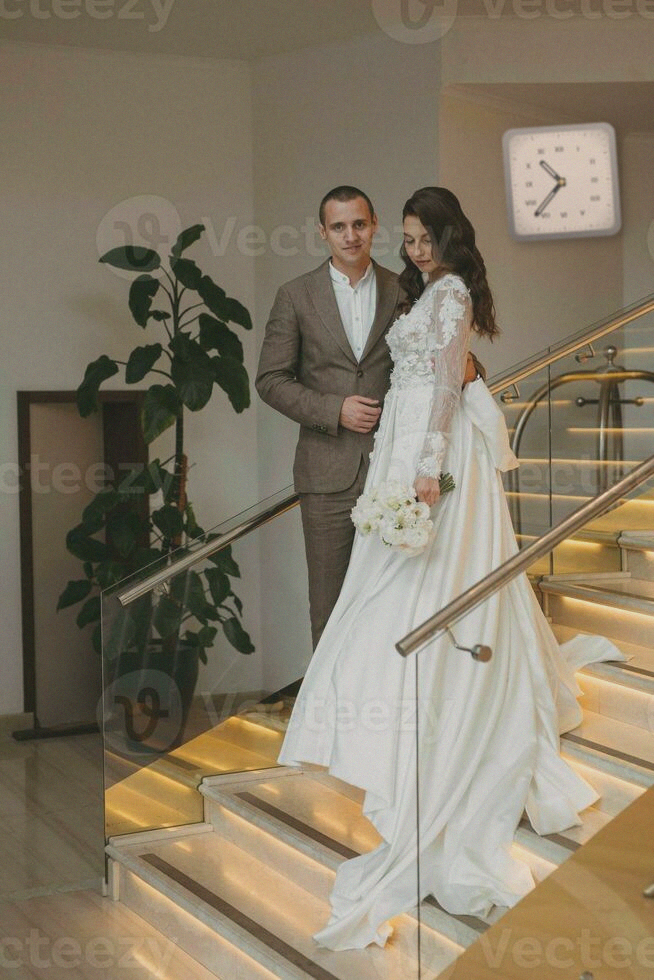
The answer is {"hour": 10, "minute": 37}
